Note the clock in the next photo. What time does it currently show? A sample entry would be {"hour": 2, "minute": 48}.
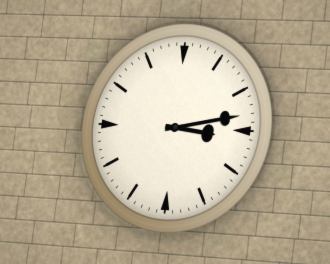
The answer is {"hour": 3, "minute": 13}
